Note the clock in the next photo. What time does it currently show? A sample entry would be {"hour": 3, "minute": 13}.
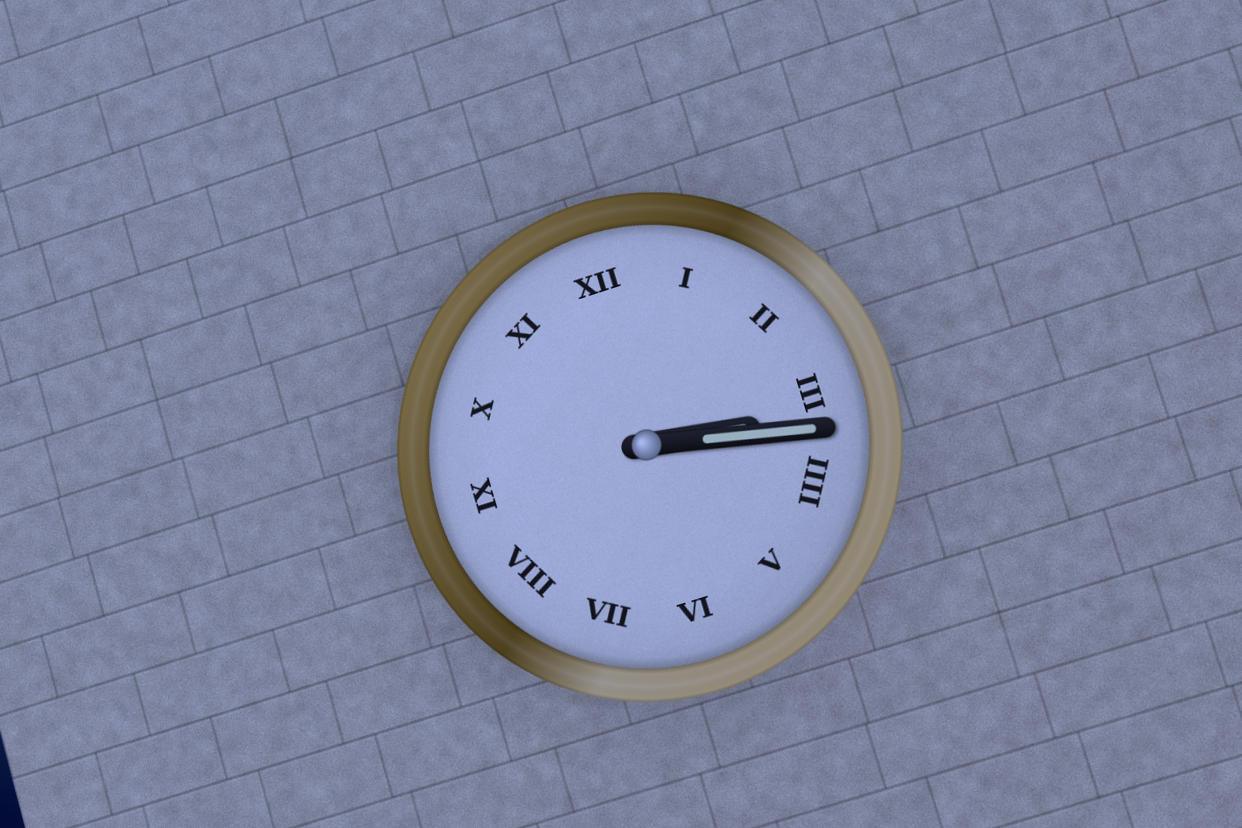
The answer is {"hour": 3, "minute": 17}
